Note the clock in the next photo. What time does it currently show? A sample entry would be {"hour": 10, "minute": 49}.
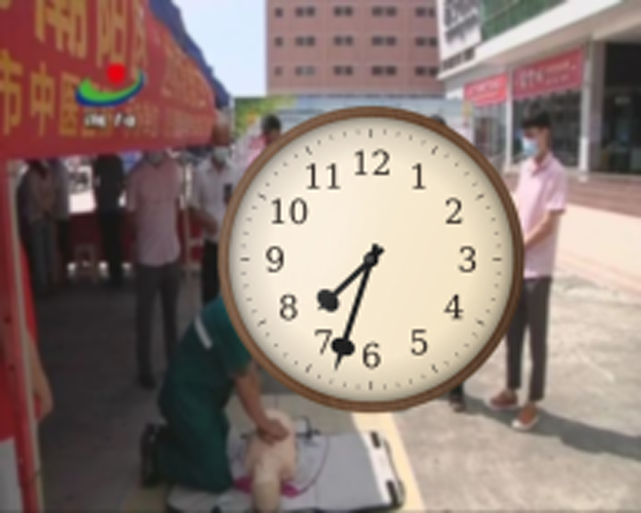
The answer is {"hour": 7, "minute": 33}
